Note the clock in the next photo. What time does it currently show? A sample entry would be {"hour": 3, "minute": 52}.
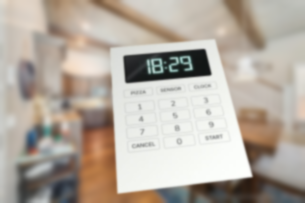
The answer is {"hour": 18, "minute": 29}
